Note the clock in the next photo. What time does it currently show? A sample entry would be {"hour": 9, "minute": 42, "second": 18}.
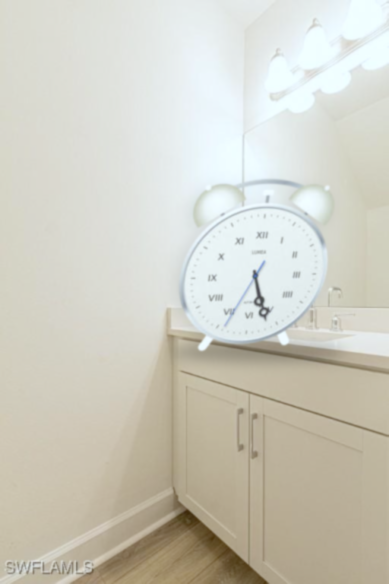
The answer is {"hour": 5, "minute": 26, "second": 34}
